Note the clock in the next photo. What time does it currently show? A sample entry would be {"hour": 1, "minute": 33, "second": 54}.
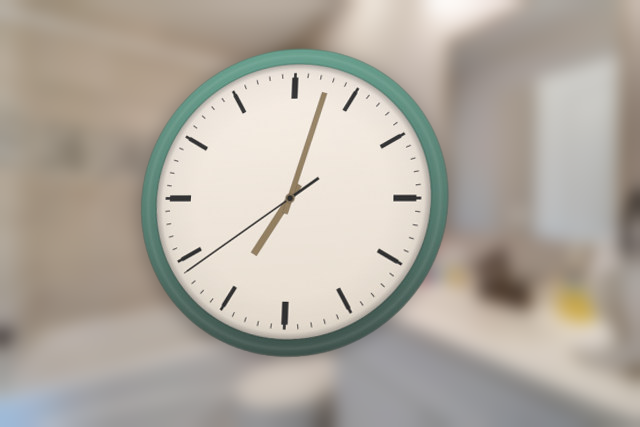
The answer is {"hour": 7, "minute": 2, "second": 39}
